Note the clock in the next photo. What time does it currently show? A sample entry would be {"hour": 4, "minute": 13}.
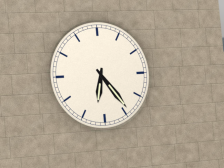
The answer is {"hour": 6, "minute": 24}
